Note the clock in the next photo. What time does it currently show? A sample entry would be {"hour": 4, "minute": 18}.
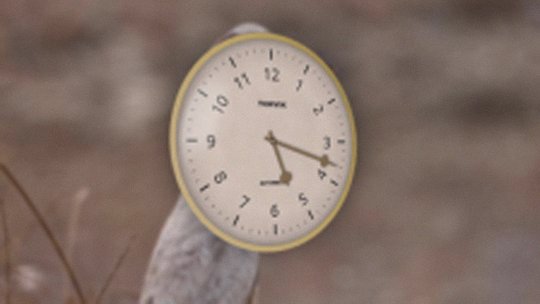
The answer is {"hour": 5, "minute": 18}
